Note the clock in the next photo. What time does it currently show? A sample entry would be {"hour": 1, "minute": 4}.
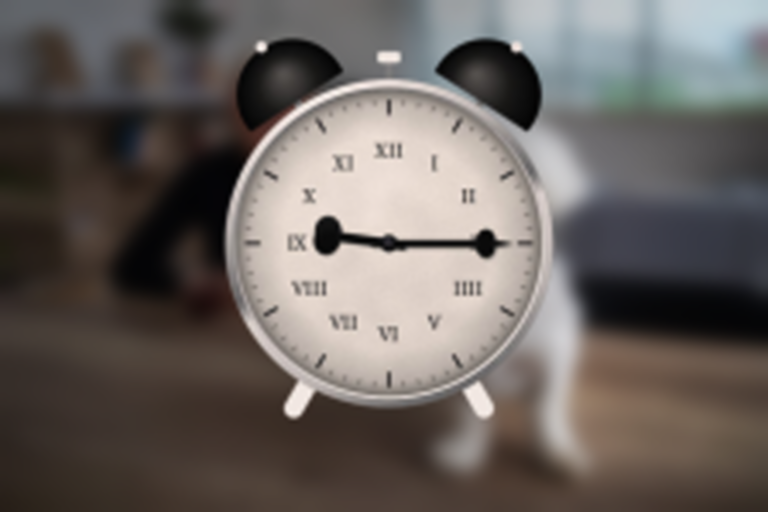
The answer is {"hour": 9, "minute": 15}
